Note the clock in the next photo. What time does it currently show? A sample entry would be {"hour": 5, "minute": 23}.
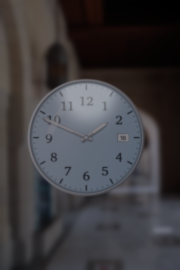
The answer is {"hour": 1, "minute": 49}
